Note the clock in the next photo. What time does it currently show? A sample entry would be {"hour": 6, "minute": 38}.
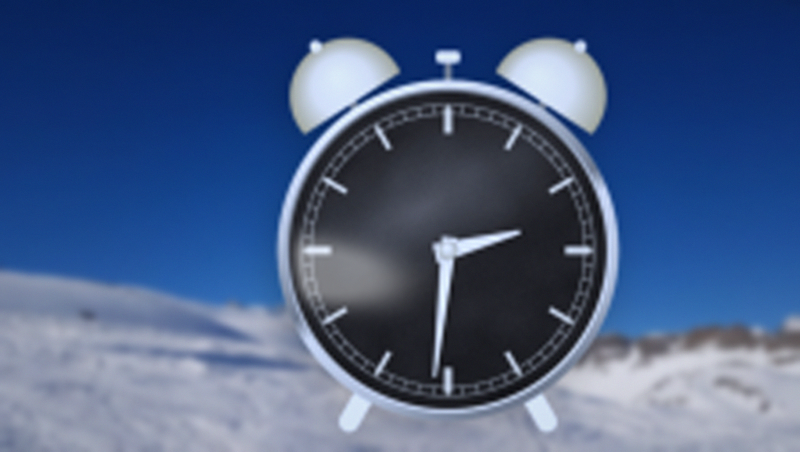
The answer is {"hour": 2, "minute": 31}
